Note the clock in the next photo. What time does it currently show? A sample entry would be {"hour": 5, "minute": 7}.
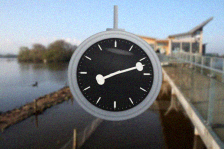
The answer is {"hour": 8, "minute": 12}
